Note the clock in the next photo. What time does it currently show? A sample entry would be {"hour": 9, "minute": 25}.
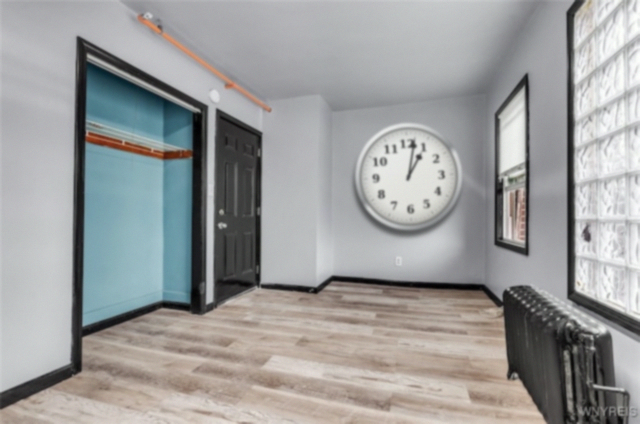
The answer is {"hour": 1, "minute": 2}
